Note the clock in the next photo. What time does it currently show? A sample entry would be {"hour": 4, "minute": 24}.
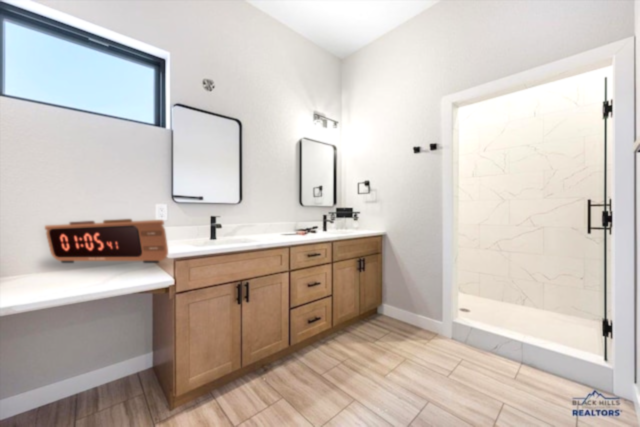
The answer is {"hour": 1, "minute": 5}
